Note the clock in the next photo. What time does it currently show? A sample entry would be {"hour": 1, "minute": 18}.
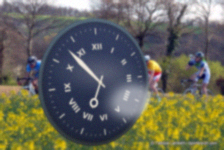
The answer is {"hour": 6, "minute": 53}
